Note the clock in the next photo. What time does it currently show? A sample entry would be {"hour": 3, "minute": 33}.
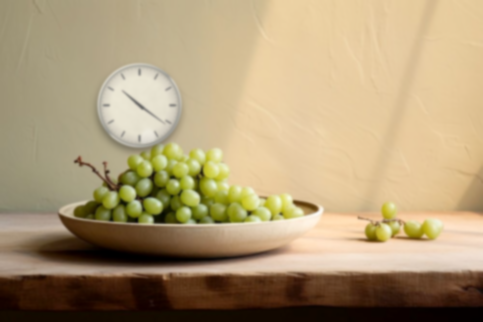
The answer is {"hour": 10, "minute": 21}
